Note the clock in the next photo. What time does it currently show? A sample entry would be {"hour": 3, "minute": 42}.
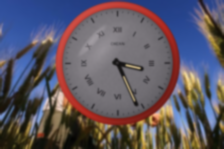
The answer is {"hour": 3, "minute": 26}
